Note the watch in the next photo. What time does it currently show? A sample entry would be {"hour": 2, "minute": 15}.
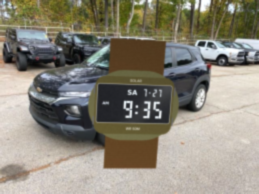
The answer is {"hour": 9, "minute": 35}
